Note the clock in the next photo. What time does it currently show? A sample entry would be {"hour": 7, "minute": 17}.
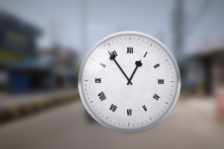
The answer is {"hour": 12, "minute": 54}
